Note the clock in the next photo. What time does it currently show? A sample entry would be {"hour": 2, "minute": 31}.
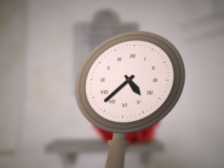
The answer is {"hour": 4, "minute": 37}
